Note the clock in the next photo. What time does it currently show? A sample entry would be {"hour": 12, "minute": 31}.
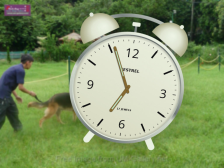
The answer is {"hour": 6, "minute": 56}
